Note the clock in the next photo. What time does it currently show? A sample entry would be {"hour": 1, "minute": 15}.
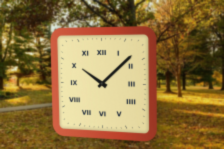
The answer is {"hour": 10, "minute": 8}
